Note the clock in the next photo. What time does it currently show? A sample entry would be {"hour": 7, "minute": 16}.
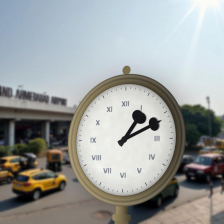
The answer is {"hour": 1, "minute": 11}
